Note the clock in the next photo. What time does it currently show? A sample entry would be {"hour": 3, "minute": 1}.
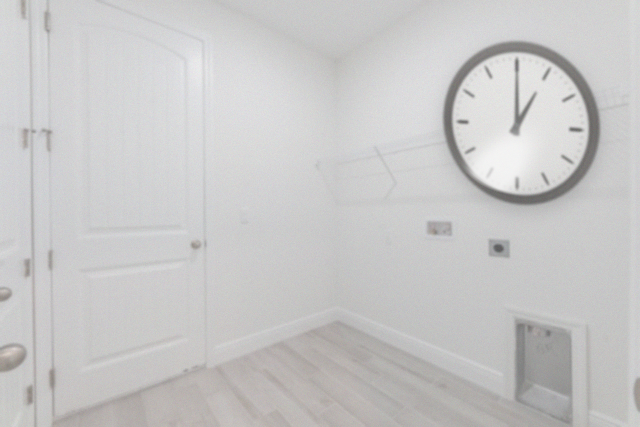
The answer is {"hour": 1, "minute": 0}
